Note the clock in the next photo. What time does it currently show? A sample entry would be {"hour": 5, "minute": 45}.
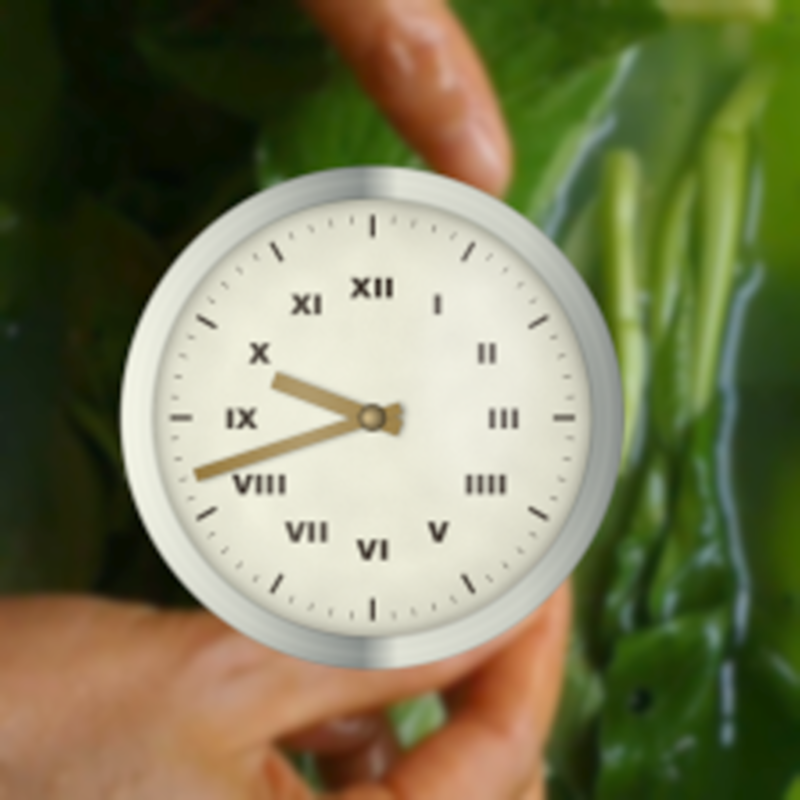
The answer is {"hour": 9, "minute": 42}
